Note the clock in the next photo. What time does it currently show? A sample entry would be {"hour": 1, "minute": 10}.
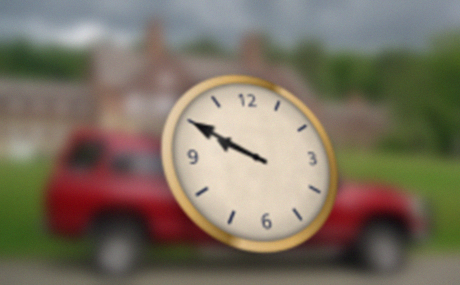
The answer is {"hour": 9, "minute": 50}
